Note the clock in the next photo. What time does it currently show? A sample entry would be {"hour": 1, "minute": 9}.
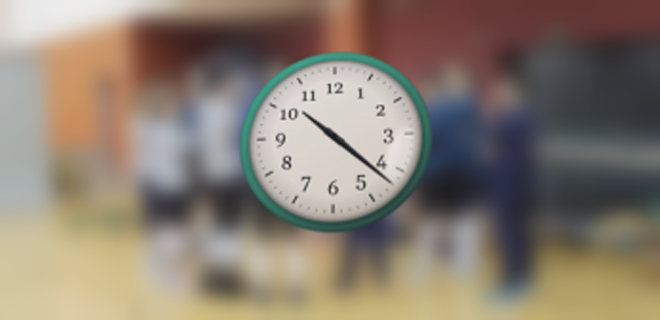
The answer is {"hour": 10, "minute": 22}
